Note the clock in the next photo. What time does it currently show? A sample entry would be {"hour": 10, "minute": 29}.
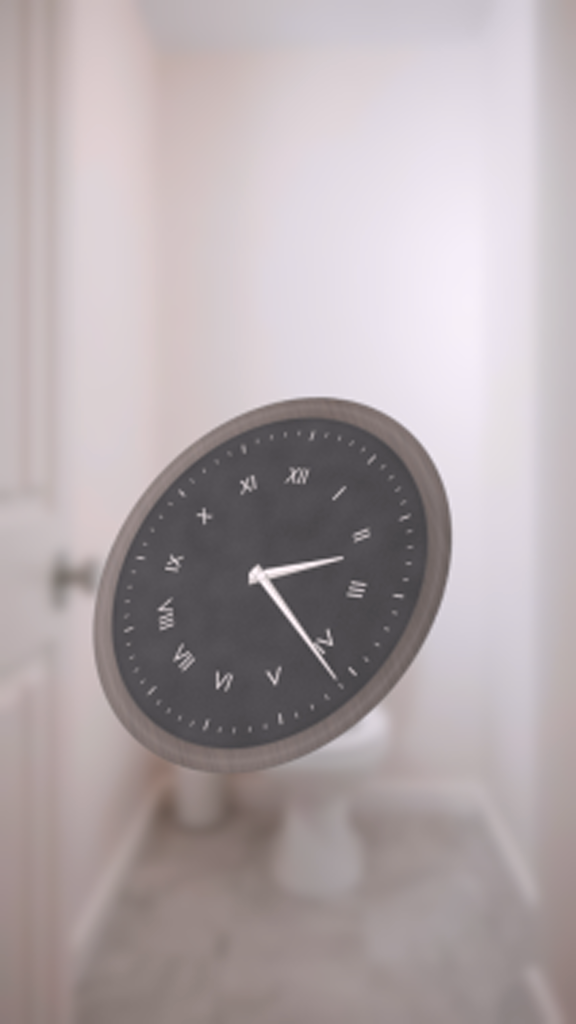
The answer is {"hour": 2, "minute": 21}
